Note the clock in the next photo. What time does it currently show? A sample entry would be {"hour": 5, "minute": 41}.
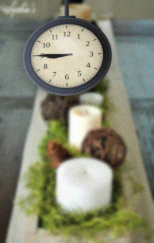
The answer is {"hour": 8, "minute": 45}
